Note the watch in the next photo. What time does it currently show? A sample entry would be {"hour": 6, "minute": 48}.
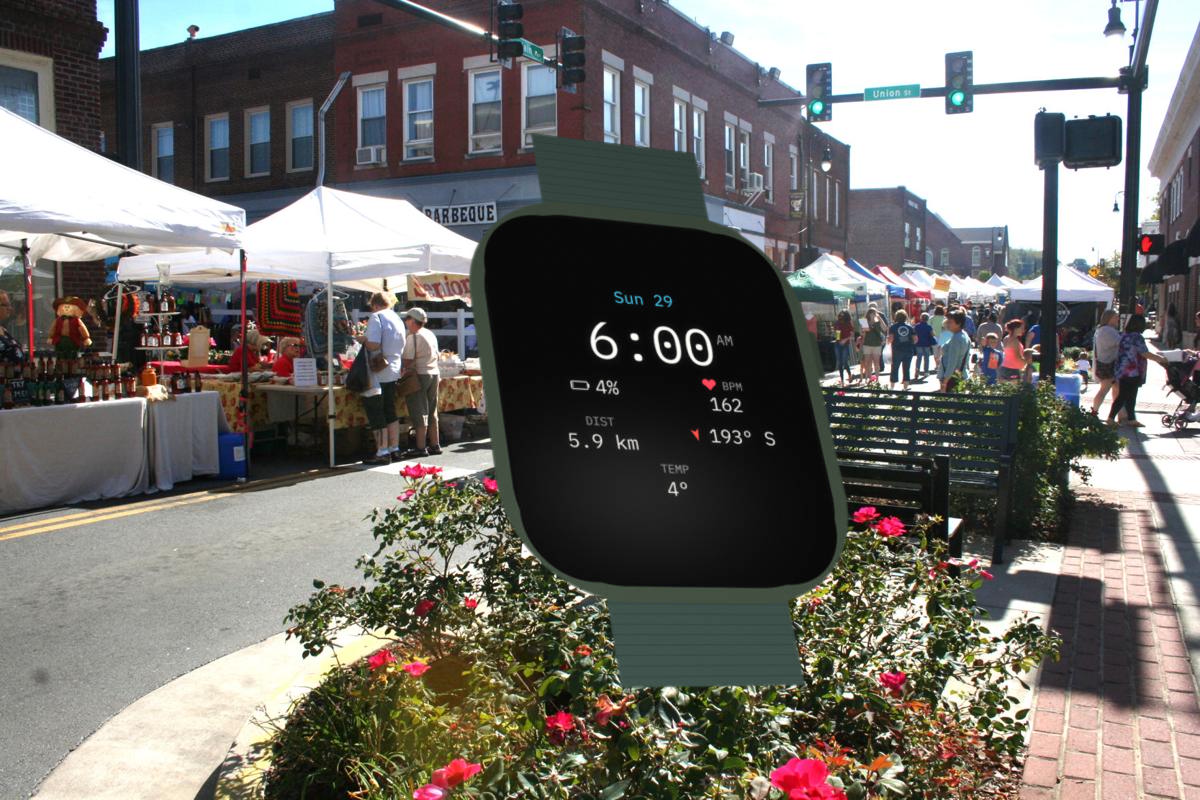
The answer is {"hour": 6, "minute": 0}
